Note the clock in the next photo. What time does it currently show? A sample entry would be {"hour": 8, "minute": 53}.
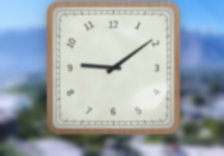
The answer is {"hour": 9, "minute": 9}
